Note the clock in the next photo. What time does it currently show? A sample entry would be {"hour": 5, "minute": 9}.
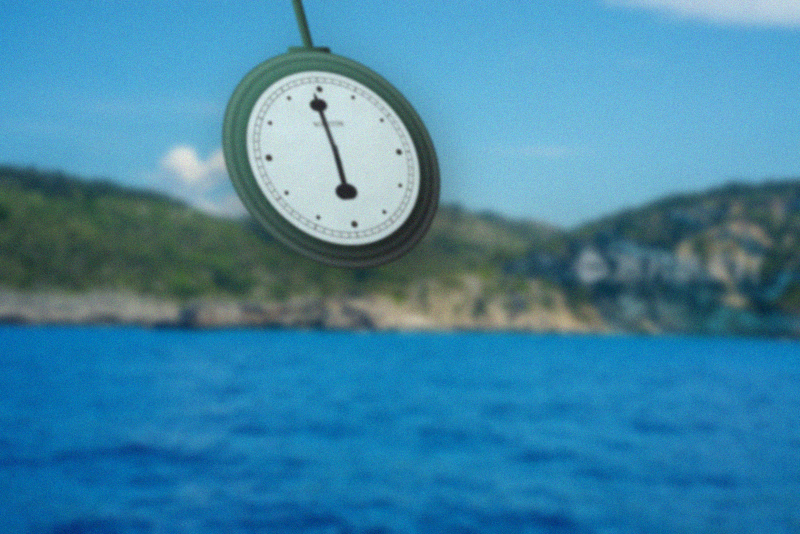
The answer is {"hour": 5, "minute": 59}
